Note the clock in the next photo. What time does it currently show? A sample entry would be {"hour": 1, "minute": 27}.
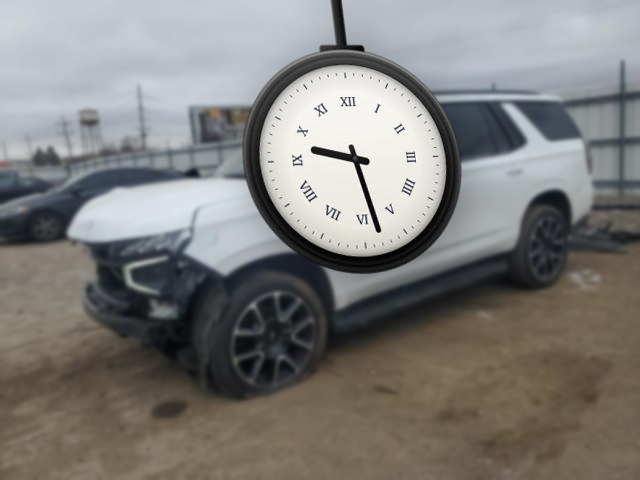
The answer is {"hour": 9, "minute": 28}
